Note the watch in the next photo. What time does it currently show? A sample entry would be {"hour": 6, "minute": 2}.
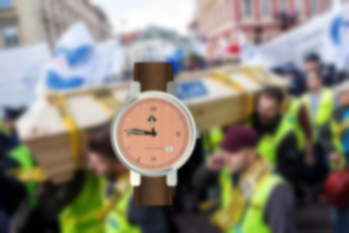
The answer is {"hour": 11, "minute": 46}
